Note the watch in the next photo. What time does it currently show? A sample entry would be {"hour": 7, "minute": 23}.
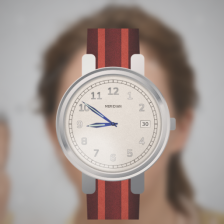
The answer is {"hour": 8, "minute": 51}
